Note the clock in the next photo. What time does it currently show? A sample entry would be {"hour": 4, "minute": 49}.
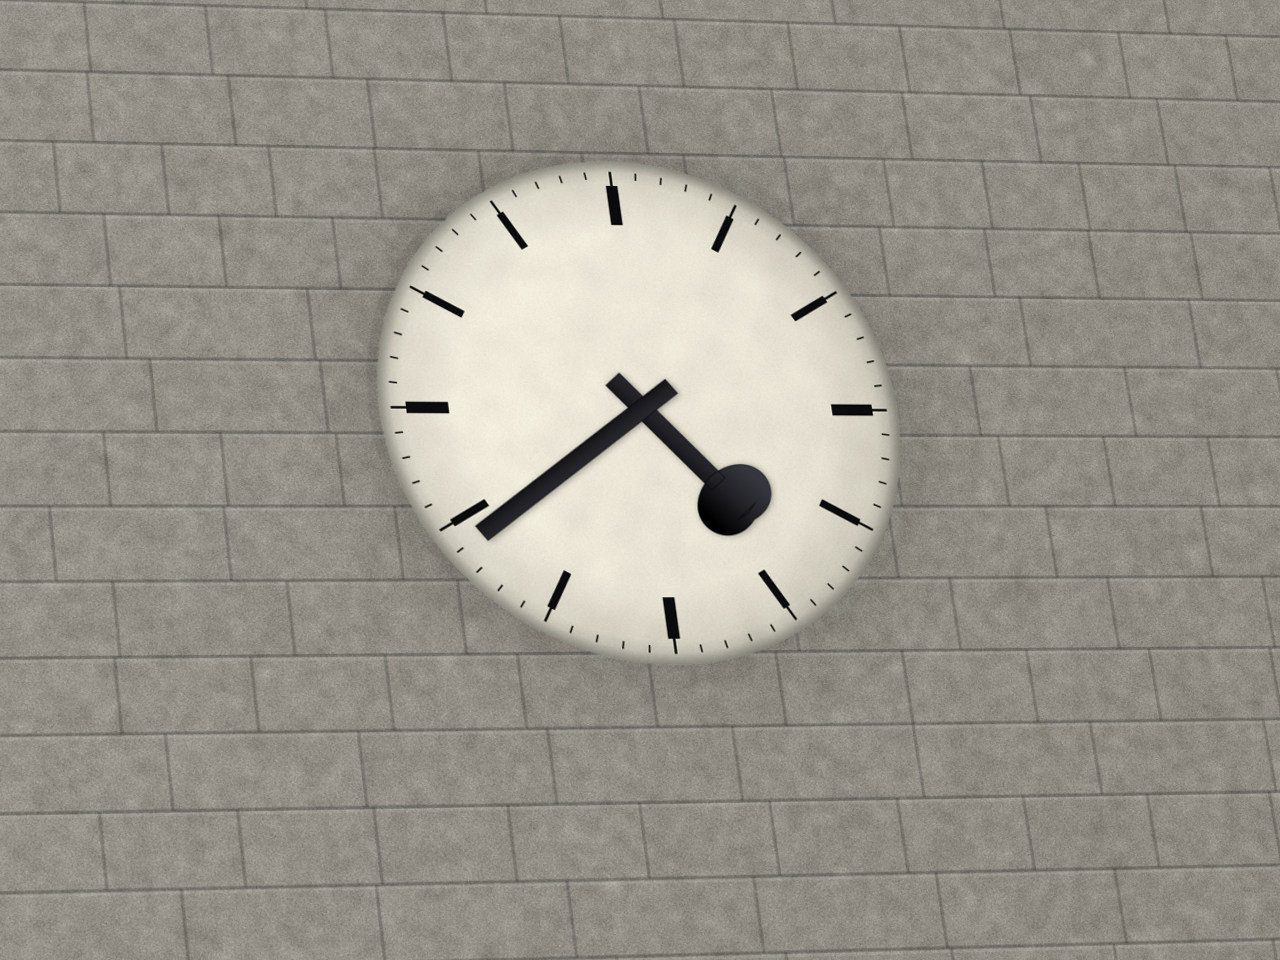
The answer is {"hour": 4, "minute": 39}
